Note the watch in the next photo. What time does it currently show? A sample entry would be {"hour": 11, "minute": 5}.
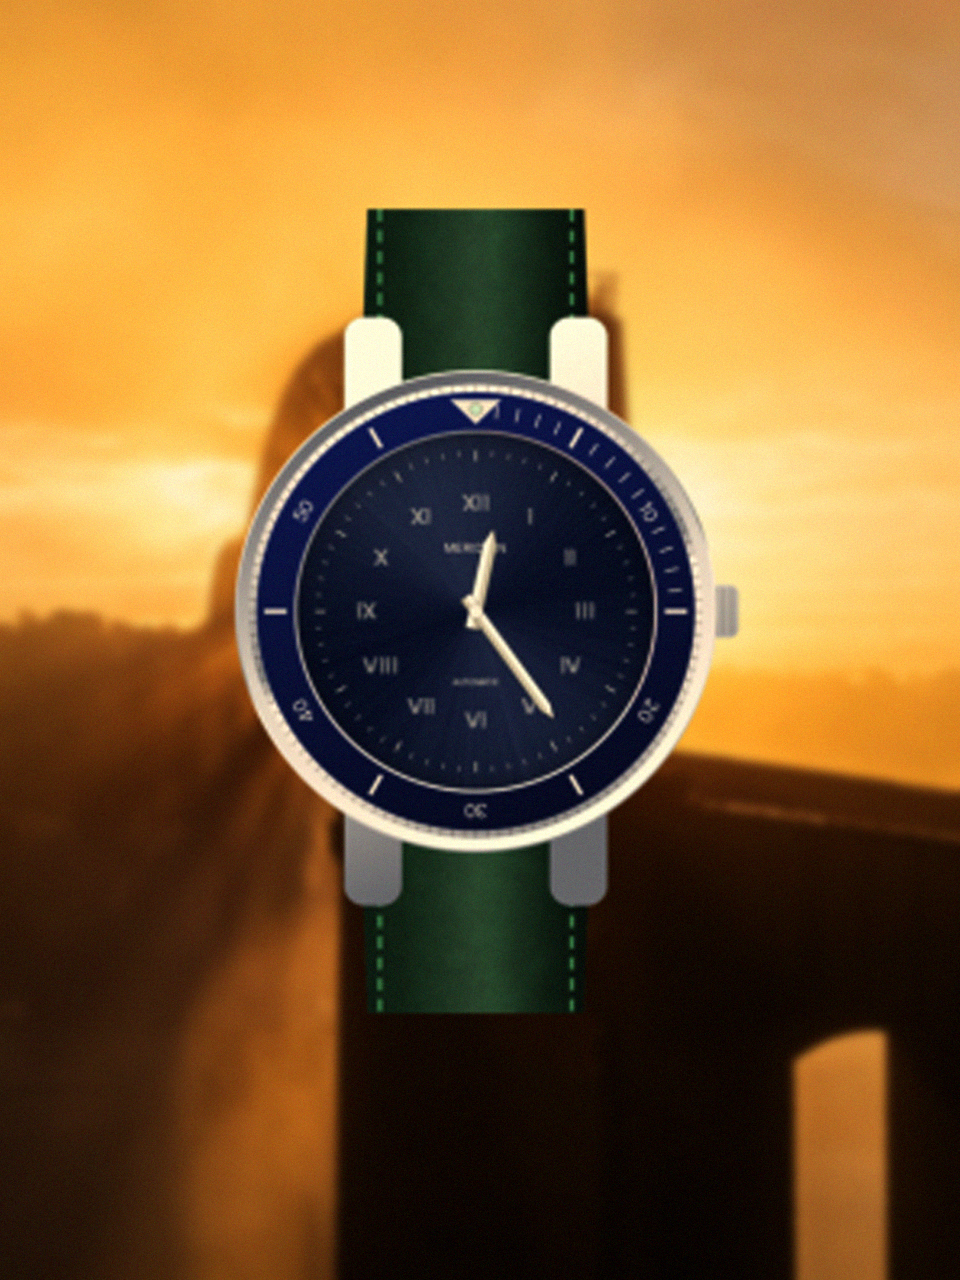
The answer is {"hour": 12, "minute": 24}
